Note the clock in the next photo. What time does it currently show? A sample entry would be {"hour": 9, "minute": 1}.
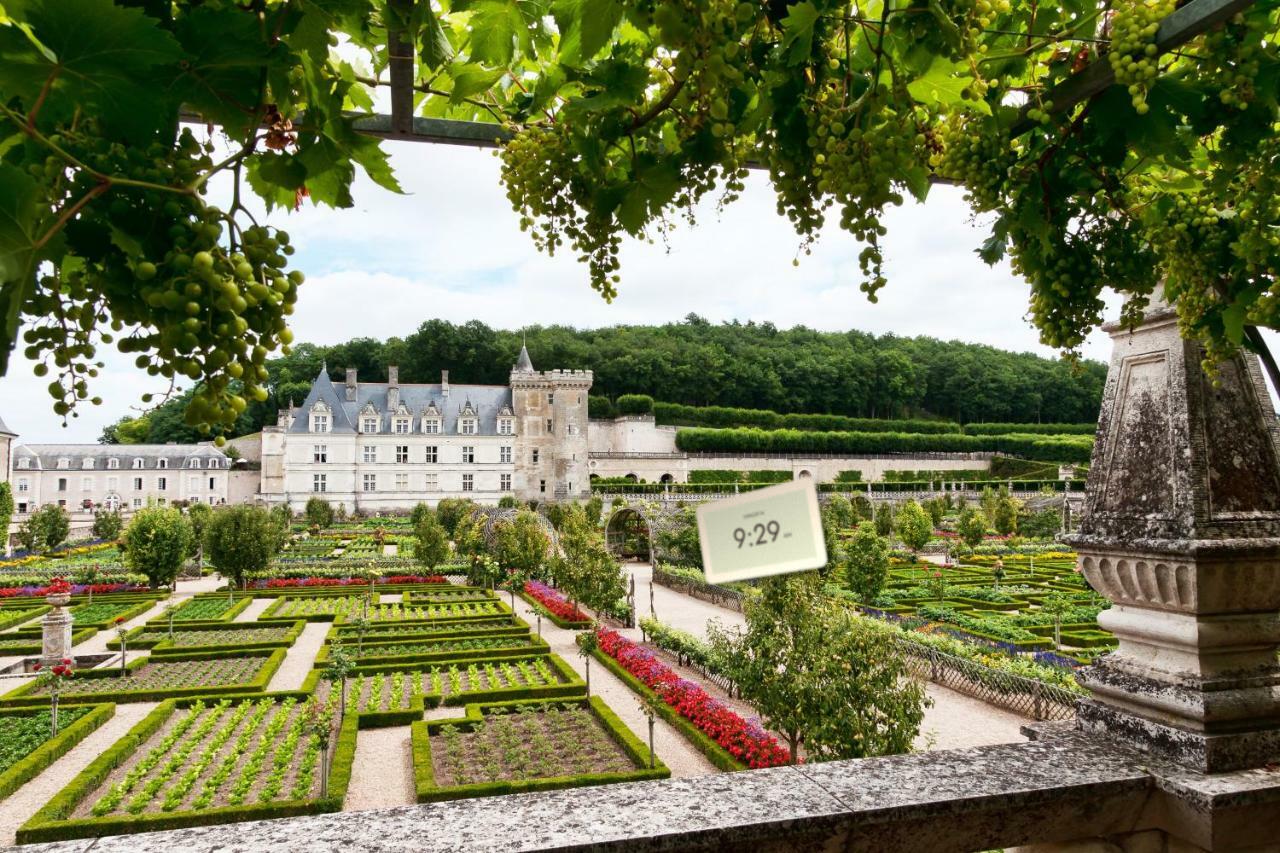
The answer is {"hour": 9, "minute": 29}
